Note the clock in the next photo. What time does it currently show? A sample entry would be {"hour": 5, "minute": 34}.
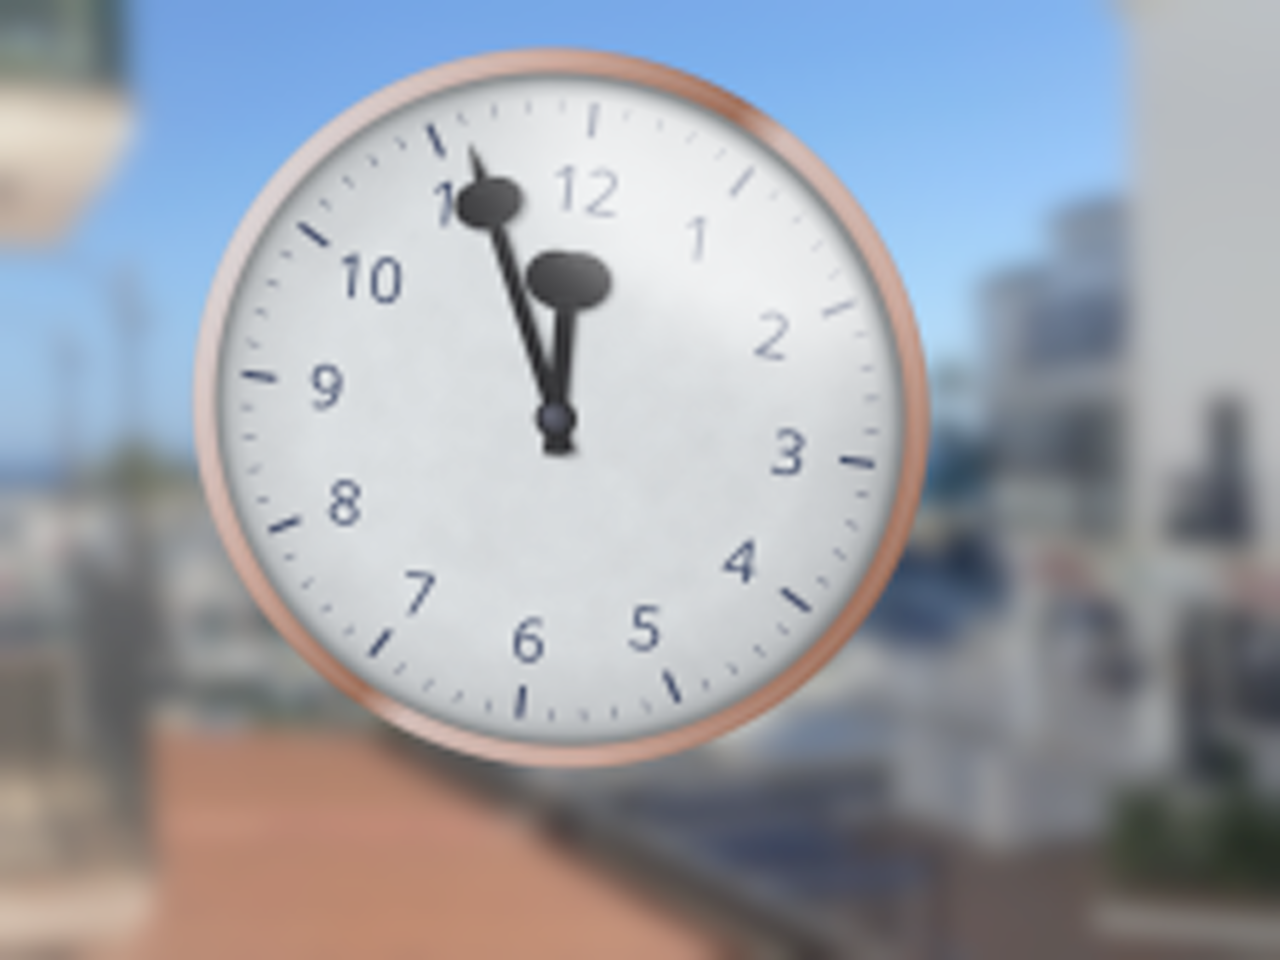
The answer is {"hour": 11, "minute": 56}
